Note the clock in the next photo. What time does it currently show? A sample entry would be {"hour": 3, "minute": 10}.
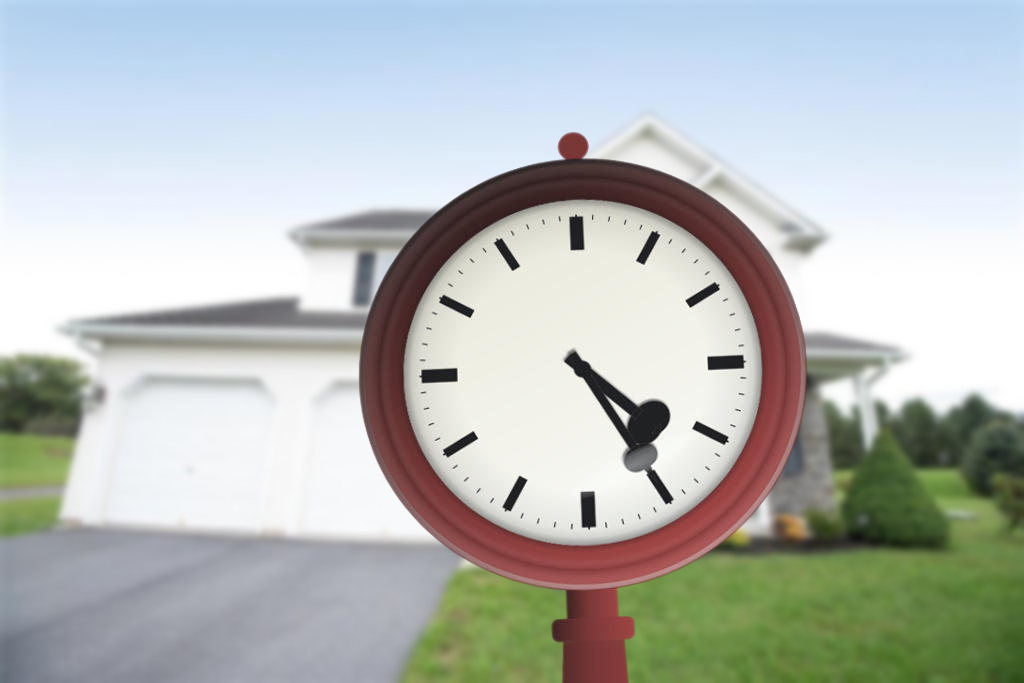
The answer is {"hour": 4, "minute": 25}
